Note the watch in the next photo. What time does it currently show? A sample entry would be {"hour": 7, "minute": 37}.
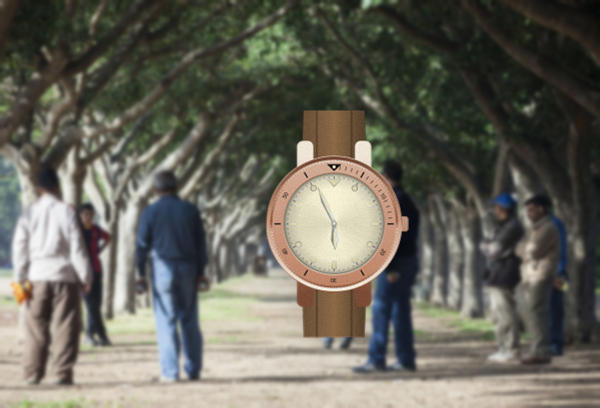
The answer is {"hour": 5, "minute": 56}
